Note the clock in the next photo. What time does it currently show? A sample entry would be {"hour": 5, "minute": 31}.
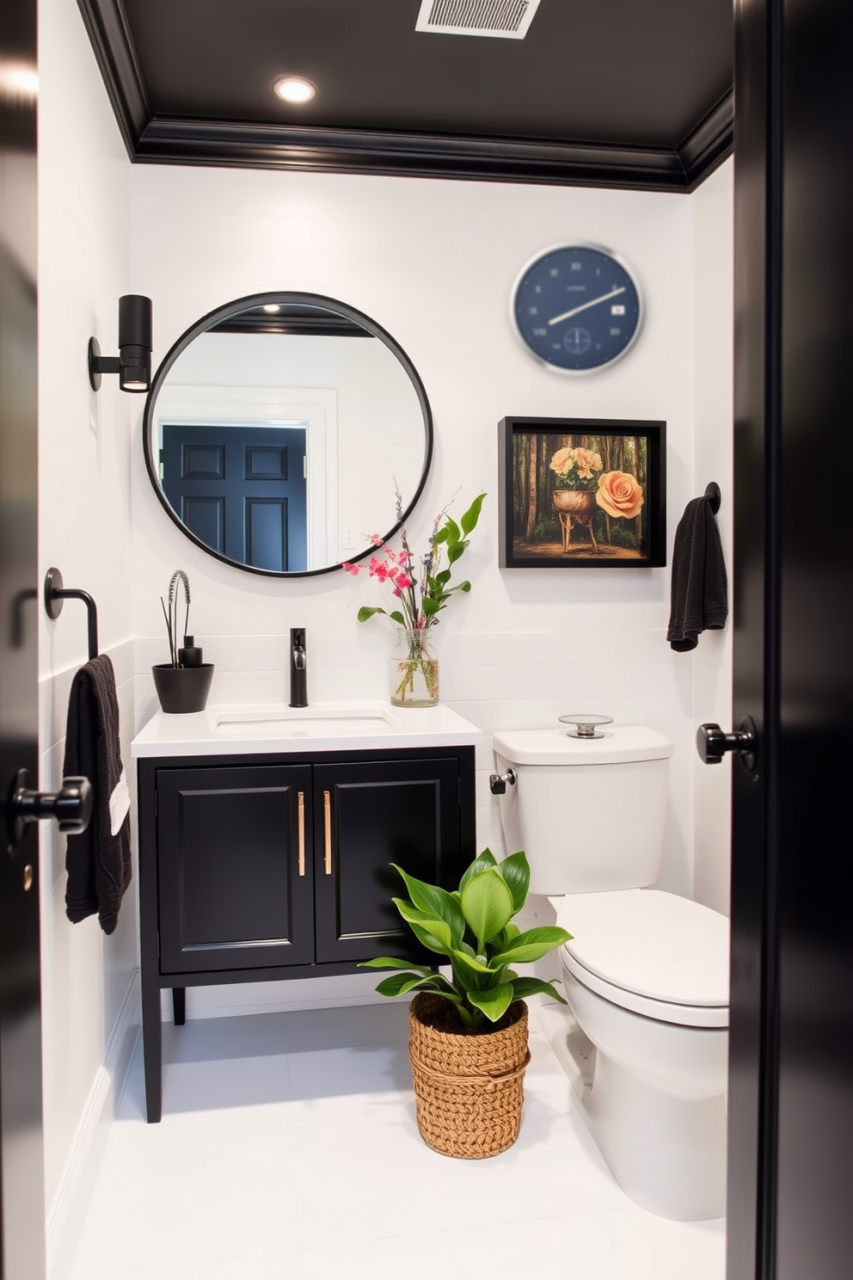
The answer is {"hour": 8, "minute": 11}
